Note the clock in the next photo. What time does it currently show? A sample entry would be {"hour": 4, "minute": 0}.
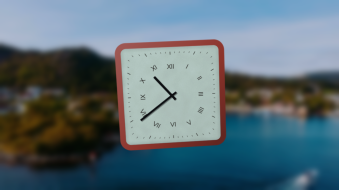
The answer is {"hour": 10, "minute": 39}
